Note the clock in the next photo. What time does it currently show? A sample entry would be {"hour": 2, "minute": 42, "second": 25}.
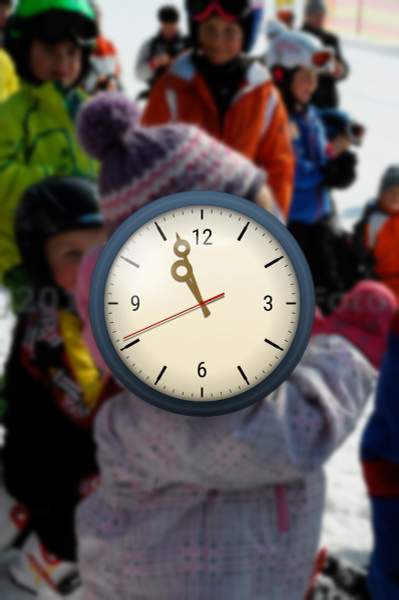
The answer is {"hour": 10, "minute": 56, "second": 41}
